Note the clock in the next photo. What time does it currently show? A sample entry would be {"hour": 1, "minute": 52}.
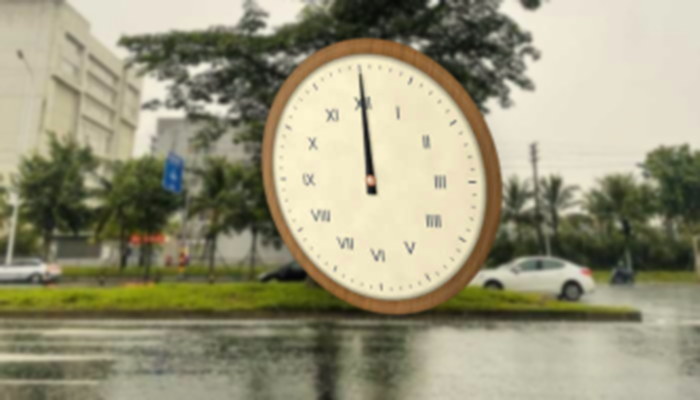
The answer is {"hour": 12, "minute": 0}
